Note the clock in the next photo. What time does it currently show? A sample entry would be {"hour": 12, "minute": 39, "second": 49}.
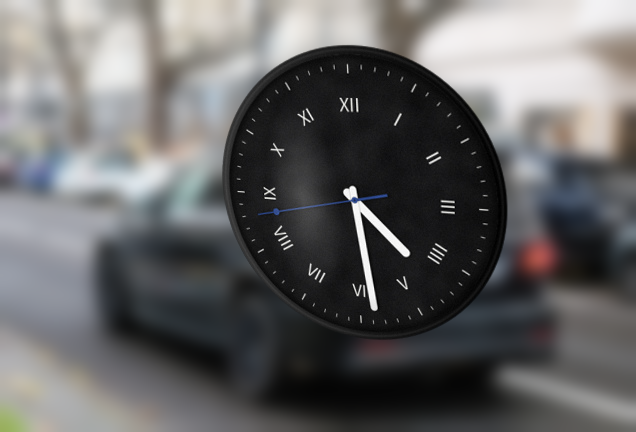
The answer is {"hour": 4, "minute": 28, "second": 43}
